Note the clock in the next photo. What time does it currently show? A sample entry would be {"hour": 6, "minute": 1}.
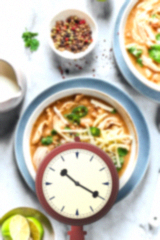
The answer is {"hour": 10, "minute": 20}
